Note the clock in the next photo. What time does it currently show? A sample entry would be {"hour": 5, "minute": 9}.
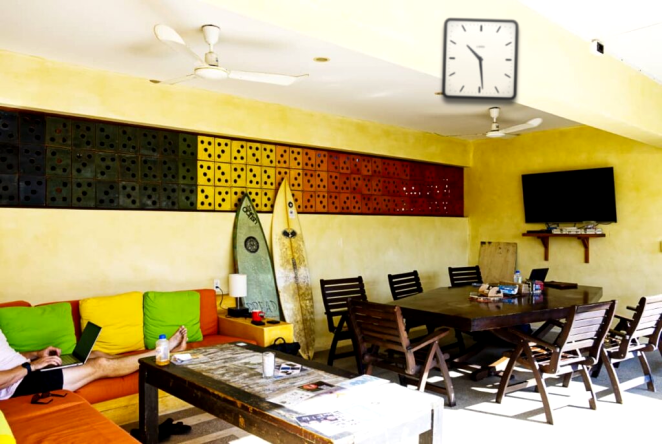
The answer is {"hour": 10, "minute": 29}
